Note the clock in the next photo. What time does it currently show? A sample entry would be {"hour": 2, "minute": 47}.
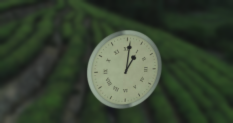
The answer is {"hour": 1, "minute": 1}
